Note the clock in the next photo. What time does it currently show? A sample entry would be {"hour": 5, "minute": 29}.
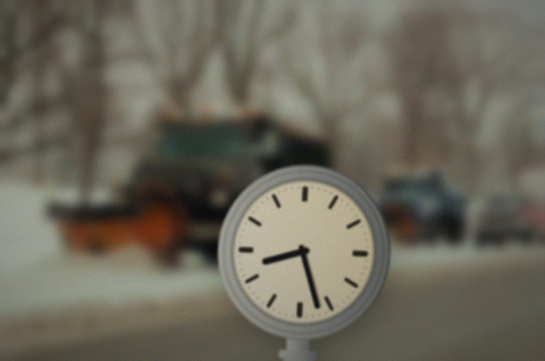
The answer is {"hour": 8, "minute": 27}
